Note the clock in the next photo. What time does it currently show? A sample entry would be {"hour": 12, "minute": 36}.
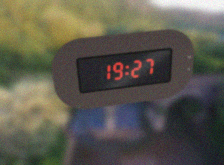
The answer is {"hour": 19, "minute": 27}
